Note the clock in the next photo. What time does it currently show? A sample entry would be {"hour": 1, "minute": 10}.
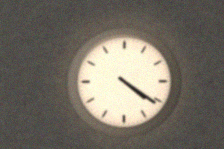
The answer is {"hour": 4, "minute": 21}
